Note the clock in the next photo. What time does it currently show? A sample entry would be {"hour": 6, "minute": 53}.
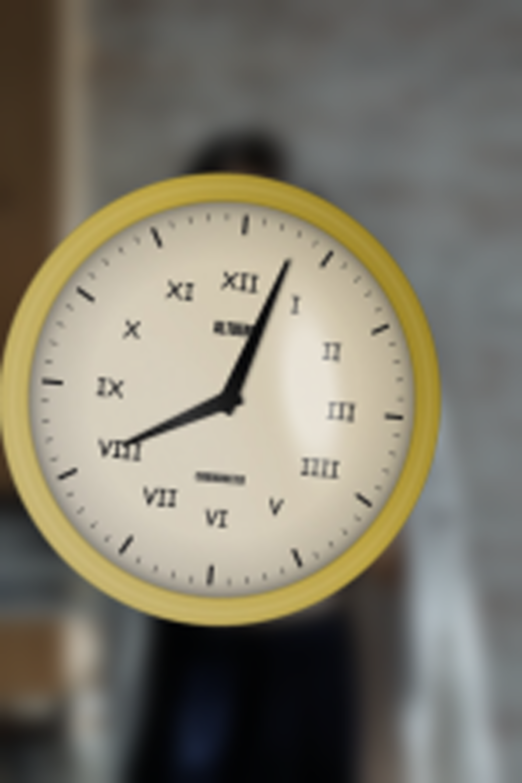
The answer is {"hour": 8, "minute": 3}
